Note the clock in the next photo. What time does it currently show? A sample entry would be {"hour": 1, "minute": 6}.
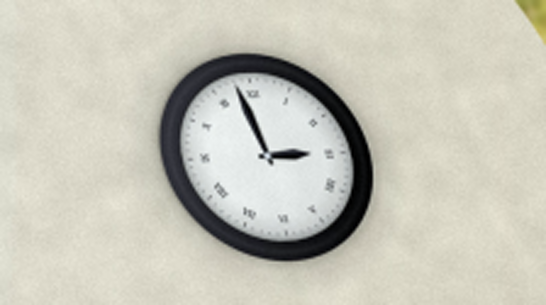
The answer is {"hour": 2, "minute": 58}
